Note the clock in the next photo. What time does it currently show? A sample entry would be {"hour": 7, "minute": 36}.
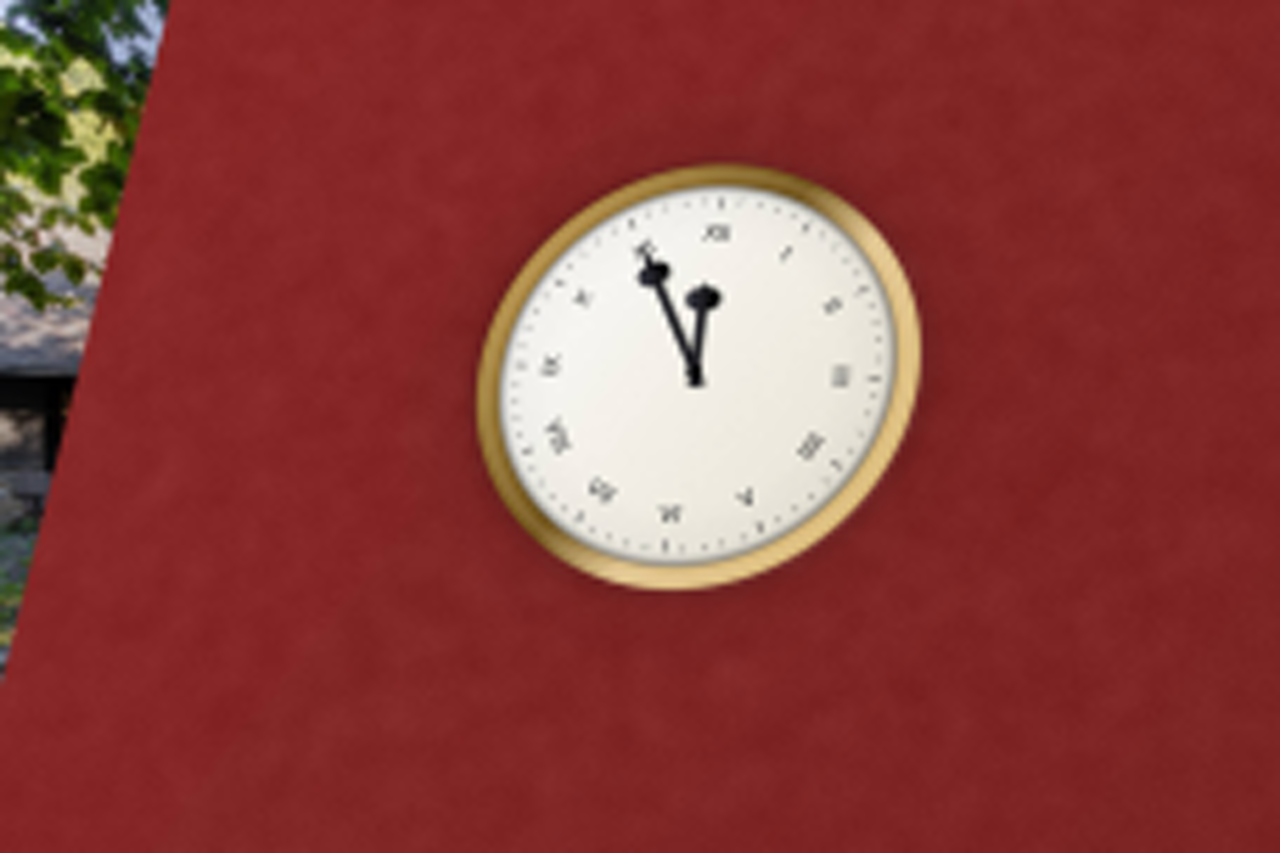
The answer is {"hour": 11, "minute": 55}
